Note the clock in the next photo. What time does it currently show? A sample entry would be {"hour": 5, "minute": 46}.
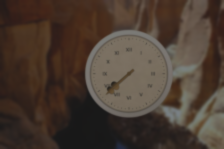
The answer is {"hour": 7, "minute": 38}
